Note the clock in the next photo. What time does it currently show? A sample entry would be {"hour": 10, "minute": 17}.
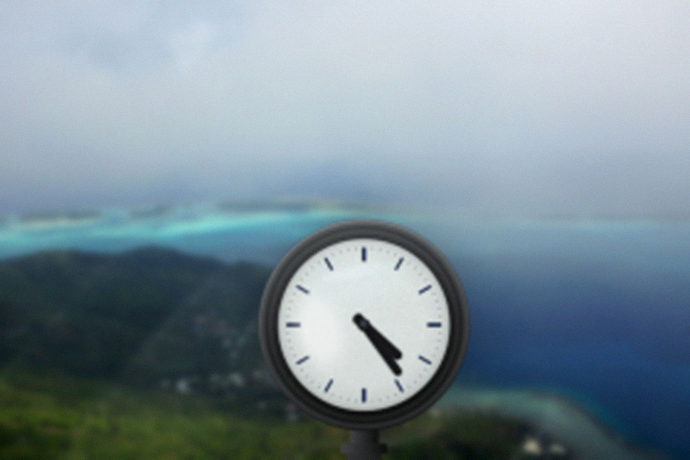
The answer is {"hour": 4, "minute": 24}
